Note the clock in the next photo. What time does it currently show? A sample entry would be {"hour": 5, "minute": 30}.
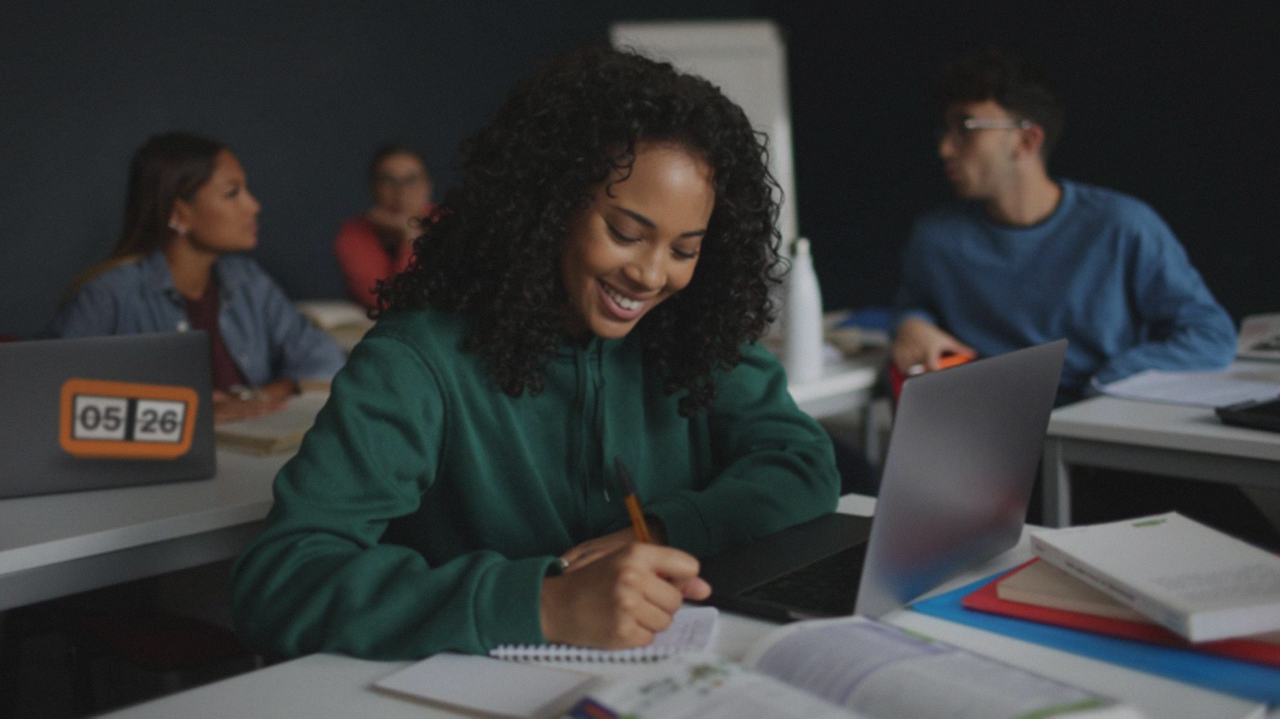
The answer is {"hour": 5, "minute": 26}
